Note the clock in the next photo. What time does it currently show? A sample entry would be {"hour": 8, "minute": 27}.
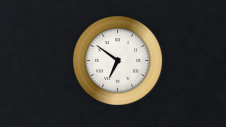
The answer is {"hour": 6, "minute": 51}
